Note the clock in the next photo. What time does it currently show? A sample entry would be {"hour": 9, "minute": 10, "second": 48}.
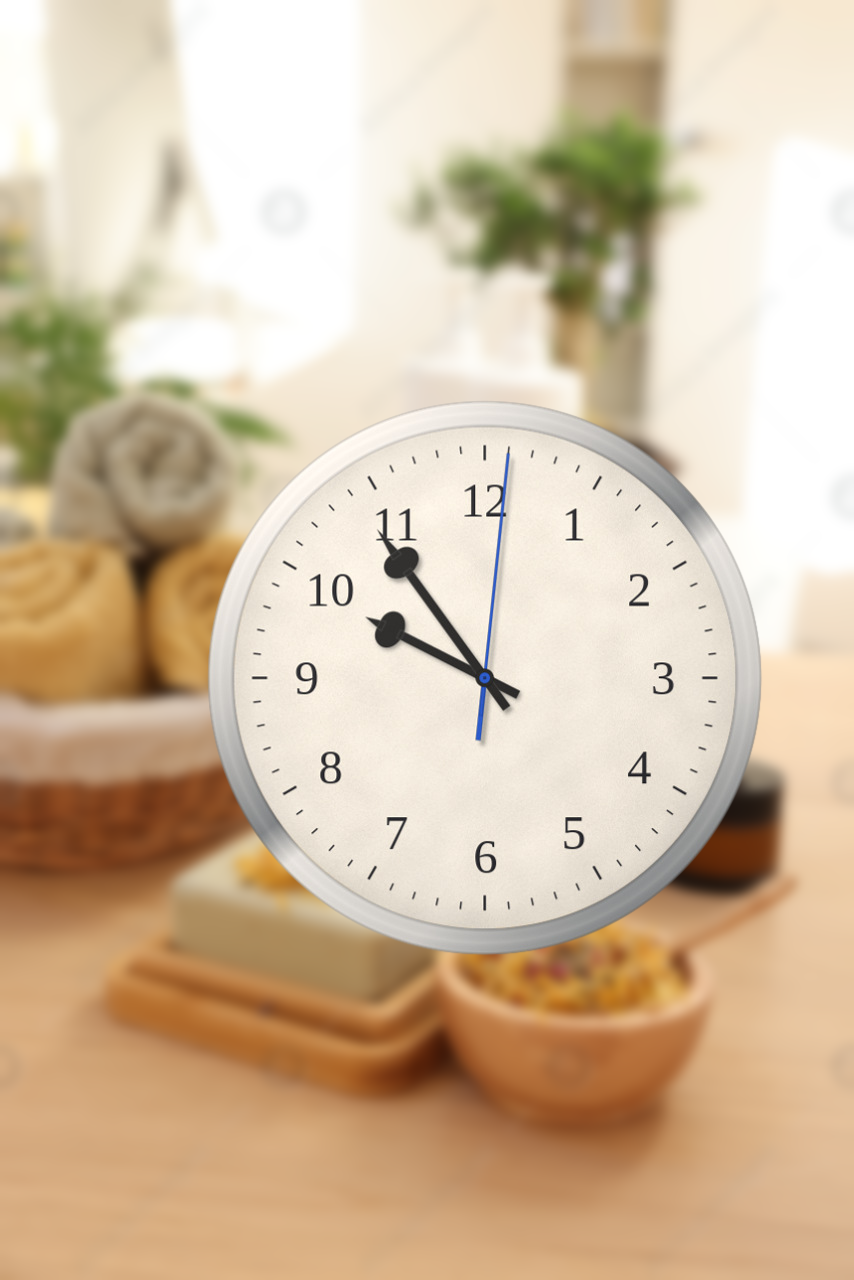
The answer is {"hour": 9, "minute": 54, "second": 1}
